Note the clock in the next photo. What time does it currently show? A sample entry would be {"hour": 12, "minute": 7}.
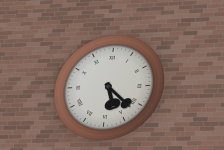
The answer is {"hour": 5, "minute": 22}
